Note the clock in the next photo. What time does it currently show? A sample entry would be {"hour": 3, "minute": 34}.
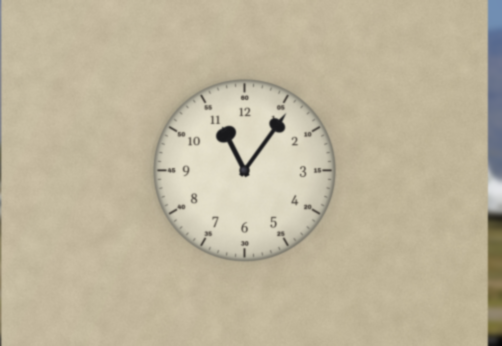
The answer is {"hour": 11, "minute": 6}
